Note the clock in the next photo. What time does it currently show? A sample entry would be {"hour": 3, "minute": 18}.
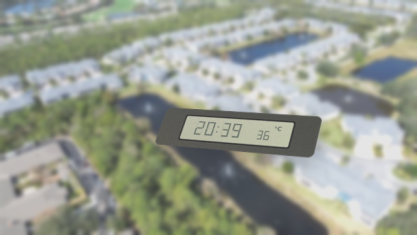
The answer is {"hour": 20, "minute": 39}
